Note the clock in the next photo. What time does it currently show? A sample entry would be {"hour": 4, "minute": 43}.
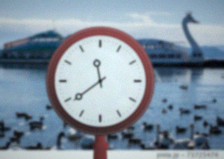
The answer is {"hour": 11, "minute": 39}
